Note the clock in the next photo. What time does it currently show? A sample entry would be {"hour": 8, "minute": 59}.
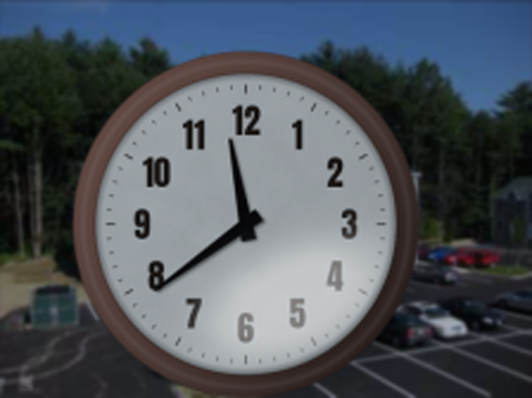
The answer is {"hour": 11, "minute": 39}
